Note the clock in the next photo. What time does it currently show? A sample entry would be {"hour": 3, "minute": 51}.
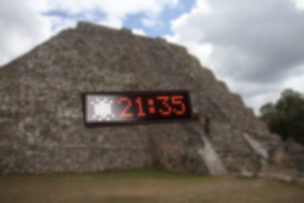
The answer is {"hour": 21, "minute": 35}
